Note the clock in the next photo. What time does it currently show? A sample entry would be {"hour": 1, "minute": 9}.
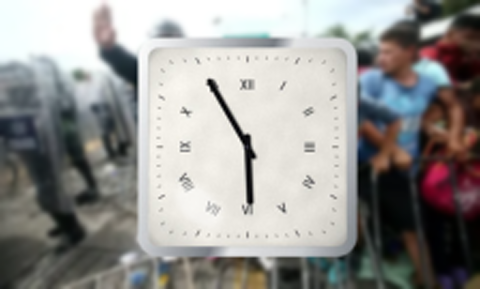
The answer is {"hour": 5, "minute": 55}
